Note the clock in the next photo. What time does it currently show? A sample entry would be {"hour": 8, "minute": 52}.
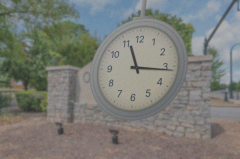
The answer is {"hour": 11, "minute": 16}
